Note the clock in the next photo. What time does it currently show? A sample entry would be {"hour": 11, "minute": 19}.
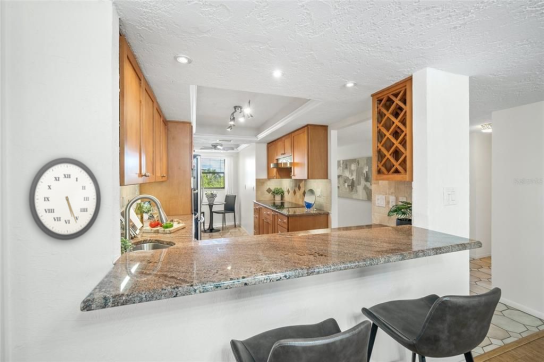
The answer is {"hour": 5, "minute": 26}
